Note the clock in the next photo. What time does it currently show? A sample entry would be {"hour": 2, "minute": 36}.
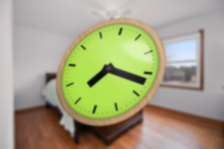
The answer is {"hour": 7, "minute": 17}
